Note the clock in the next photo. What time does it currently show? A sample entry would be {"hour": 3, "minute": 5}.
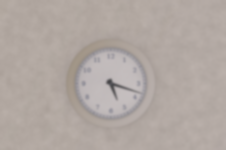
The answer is {"hour": 5, "minute": 18}
